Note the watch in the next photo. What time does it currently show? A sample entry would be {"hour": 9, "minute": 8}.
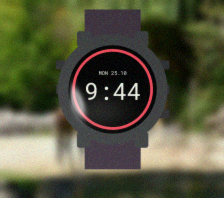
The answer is {"hour": 9, "minute": 44}
